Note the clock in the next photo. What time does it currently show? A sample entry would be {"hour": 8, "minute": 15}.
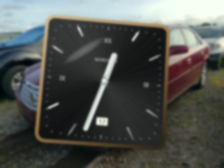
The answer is {"hour": 12, "minute": 33}
